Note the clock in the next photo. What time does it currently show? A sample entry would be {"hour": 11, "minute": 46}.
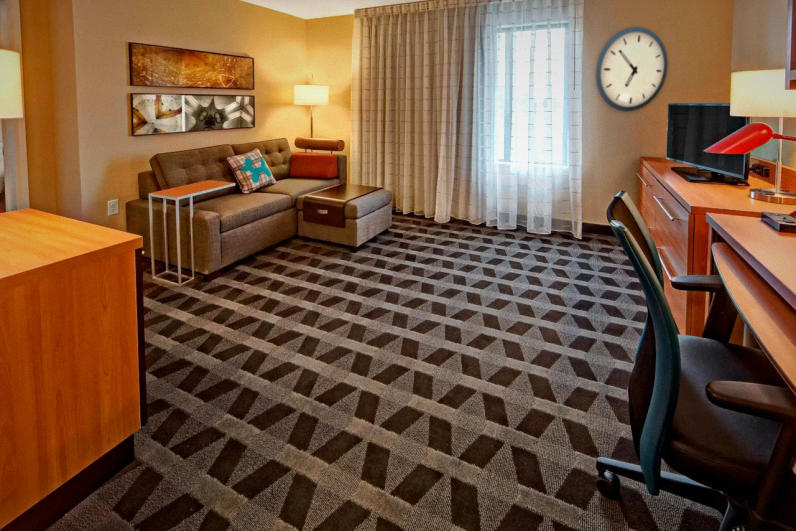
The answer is {"hour": 6, "minute": 52}
